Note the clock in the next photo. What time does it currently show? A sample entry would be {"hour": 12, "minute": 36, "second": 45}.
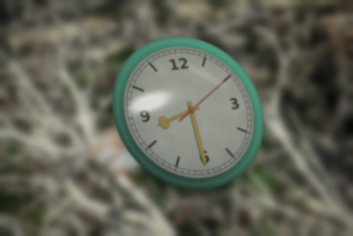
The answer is {"hour": 8, "minute": 30, "second": 10}
